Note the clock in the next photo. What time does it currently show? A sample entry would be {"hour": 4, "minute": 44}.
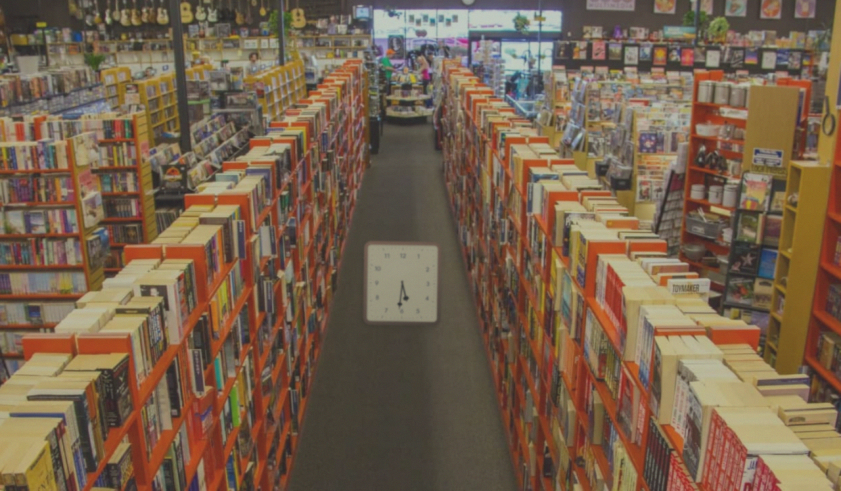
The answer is {"hour": 5, "minute": 31}
